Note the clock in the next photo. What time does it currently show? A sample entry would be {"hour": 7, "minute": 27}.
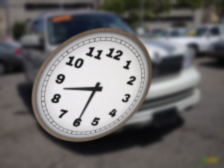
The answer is {"hour": 8, "minute": 30}
